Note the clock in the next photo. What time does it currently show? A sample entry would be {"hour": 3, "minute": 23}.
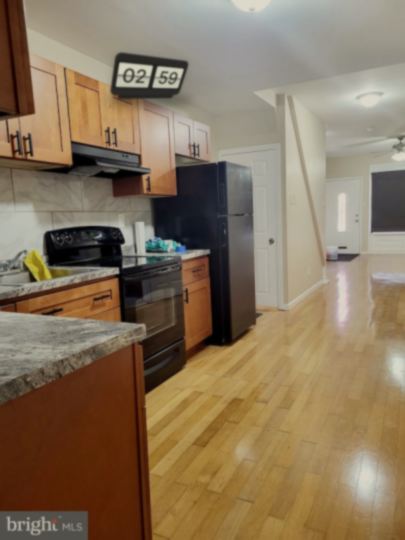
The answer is {"hour": 2, "minute": 59}
